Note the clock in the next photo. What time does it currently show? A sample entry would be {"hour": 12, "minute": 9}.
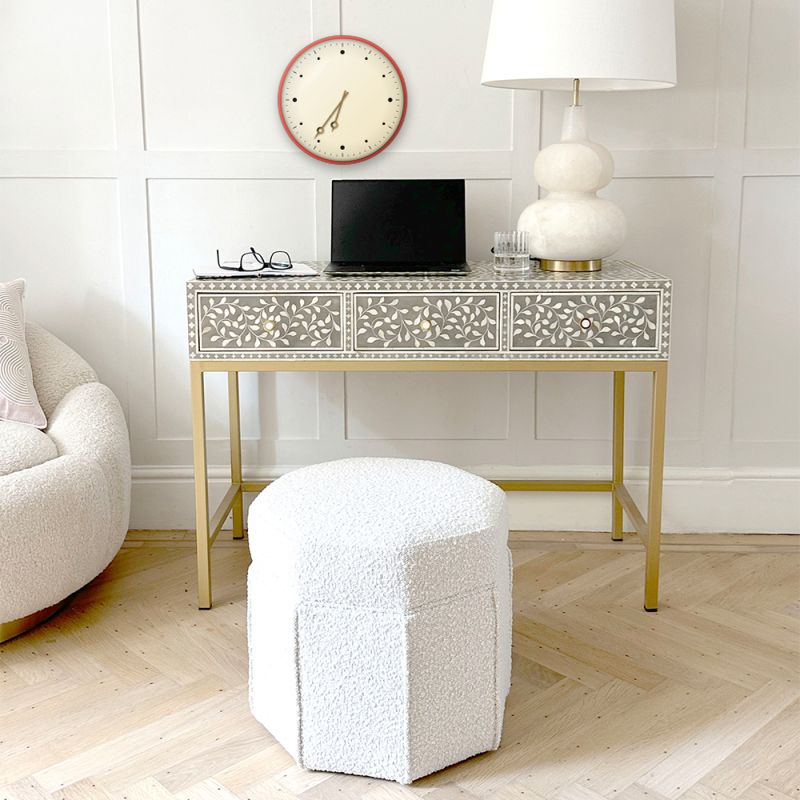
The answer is {"hour": 6, "minute": 36}
